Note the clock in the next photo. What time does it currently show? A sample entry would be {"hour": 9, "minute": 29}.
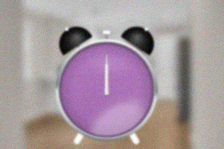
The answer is {"hour": 12, "minute": 0}
